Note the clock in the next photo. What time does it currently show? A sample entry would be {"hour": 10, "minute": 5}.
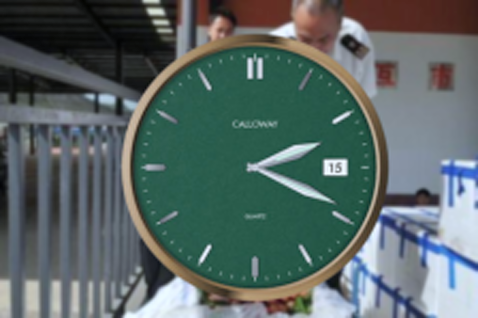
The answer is {"hour": 2, "minute": 19}
